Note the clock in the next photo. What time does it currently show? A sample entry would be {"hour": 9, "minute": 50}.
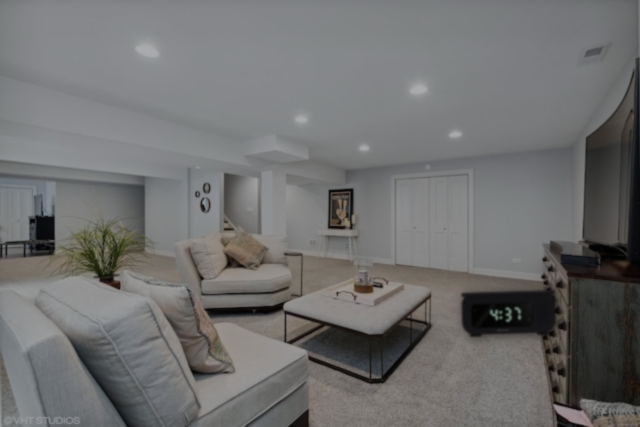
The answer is {"hour": 4, "minute": 37}
